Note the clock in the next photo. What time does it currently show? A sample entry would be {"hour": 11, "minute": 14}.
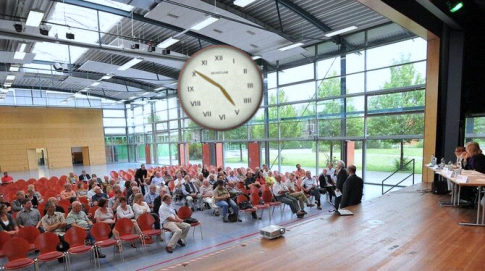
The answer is {"hour": 4, "minute": 51}
